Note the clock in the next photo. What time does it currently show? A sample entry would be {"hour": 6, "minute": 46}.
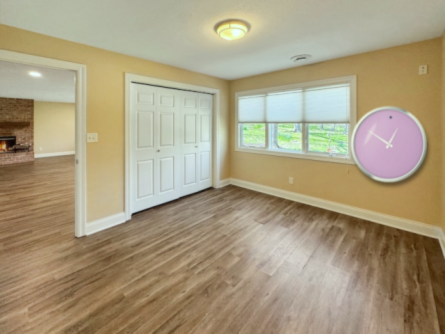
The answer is {"hour": 12, "minute": 50}
